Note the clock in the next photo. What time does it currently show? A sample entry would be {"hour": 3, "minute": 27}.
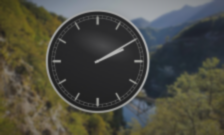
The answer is {"hour": 2, "minute": 10}
